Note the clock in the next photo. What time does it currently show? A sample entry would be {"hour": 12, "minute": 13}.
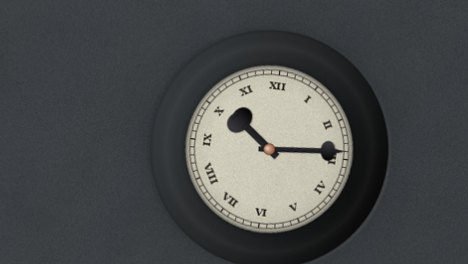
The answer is {"hour": 10, "minute": 14}
